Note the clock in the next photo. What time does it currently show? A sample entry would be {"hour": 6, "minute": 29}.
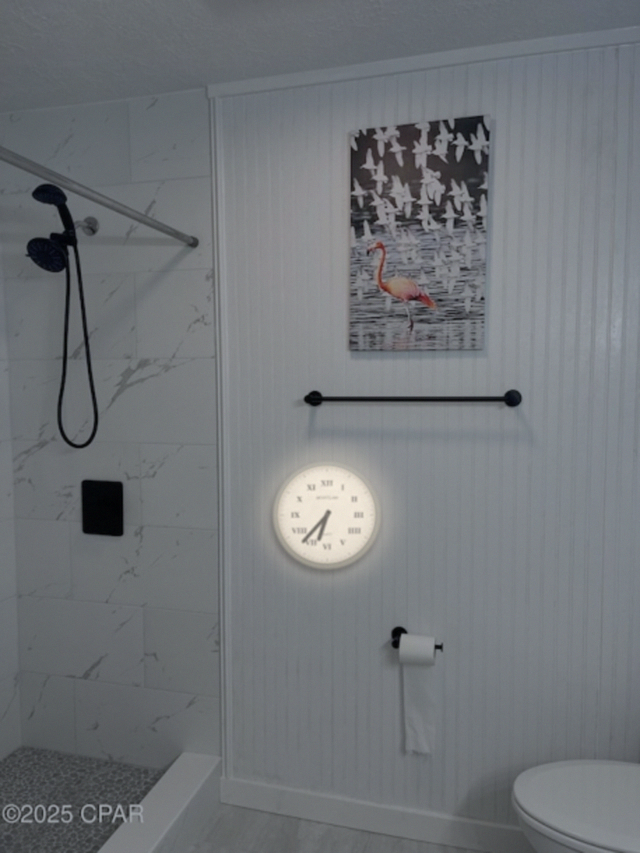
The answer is {"hour": 6, "minute": 37}
